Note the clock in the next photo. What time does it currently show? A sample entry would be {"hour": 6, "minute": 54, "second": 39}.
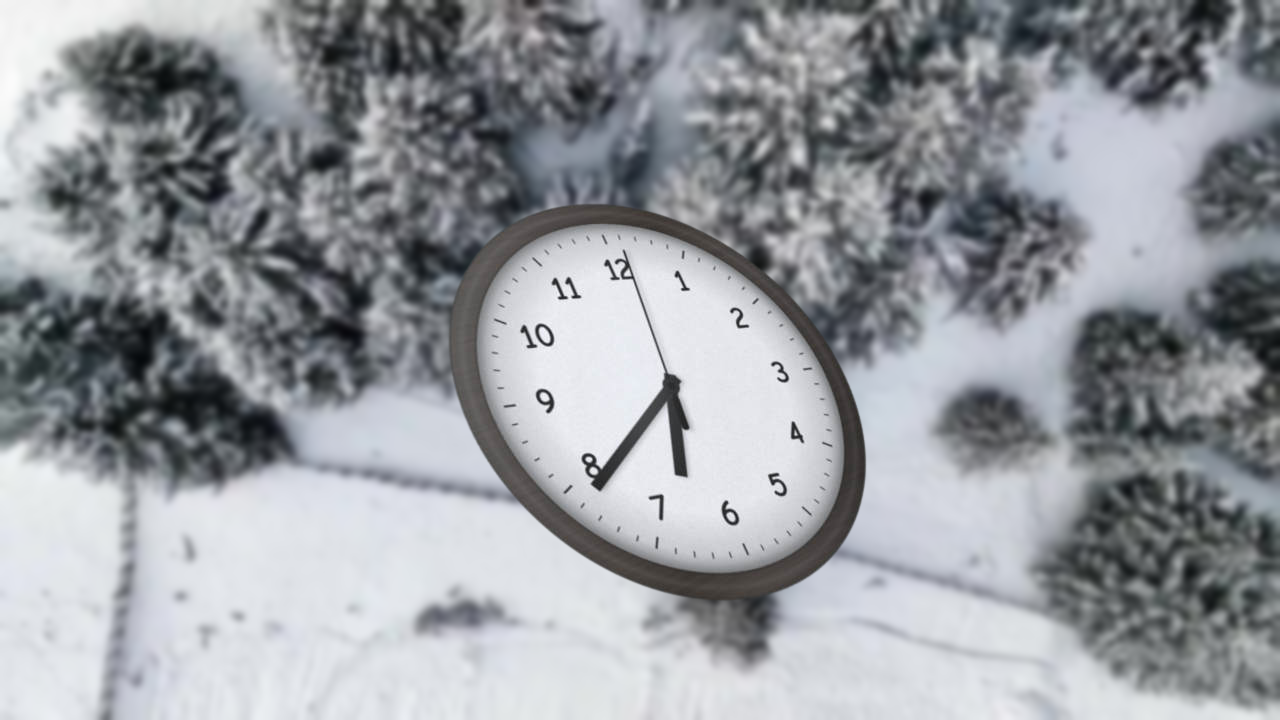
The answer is {"hour": 6, "minute": 39, "second": 1}
